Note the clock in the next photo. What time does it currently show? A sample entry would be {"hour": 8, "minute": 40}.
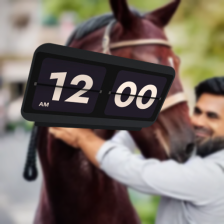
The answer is {"hour": 12, "minute": 0}
